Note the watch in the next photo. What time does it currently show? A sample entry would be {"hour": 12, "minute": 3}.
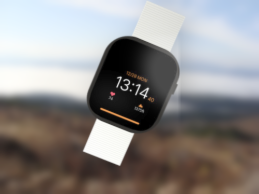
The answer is {"hour": 13, "minute": 14}
